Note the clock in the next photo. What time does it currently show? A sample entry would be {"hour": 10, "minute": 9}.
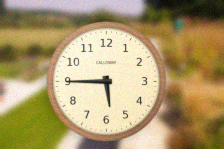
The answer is {"hour": 5, "minute": 45}
